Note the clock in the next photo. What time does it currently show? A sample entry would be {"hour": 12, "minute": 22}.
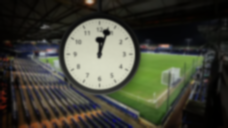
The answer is {"hour": 12, "minute": 3}
